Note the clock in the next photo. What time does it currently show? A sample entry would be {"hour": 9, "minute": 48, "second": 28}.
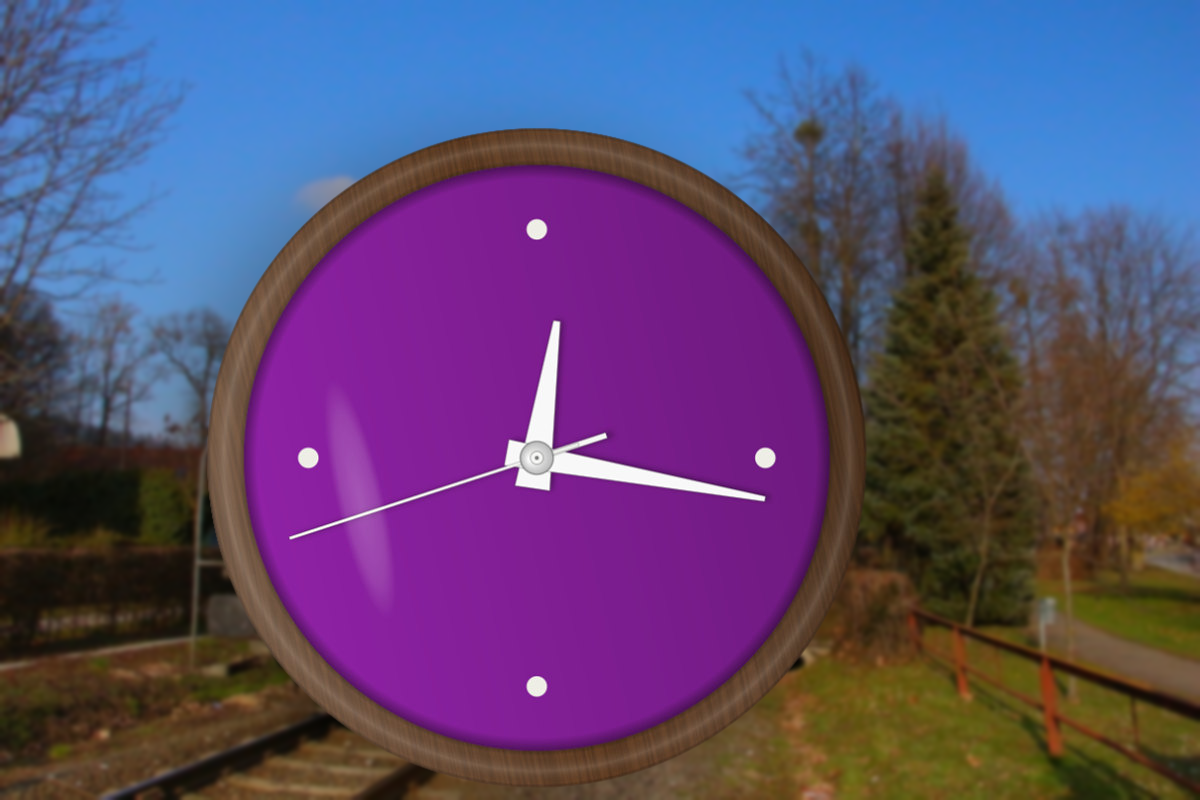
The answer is {"hour": 12, "minute": 16, "second": 42}
